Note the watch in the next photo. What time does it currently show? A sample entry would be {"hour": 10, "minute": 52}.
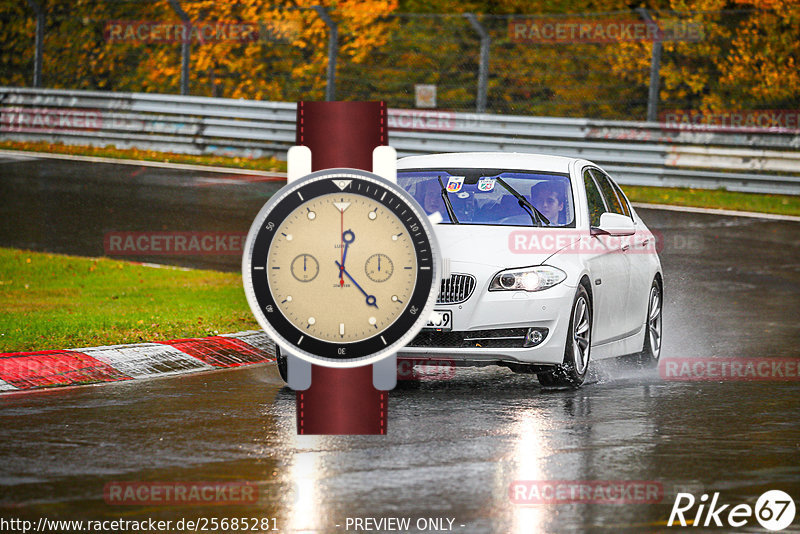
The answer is {"hour": 12, "minute": 23}
